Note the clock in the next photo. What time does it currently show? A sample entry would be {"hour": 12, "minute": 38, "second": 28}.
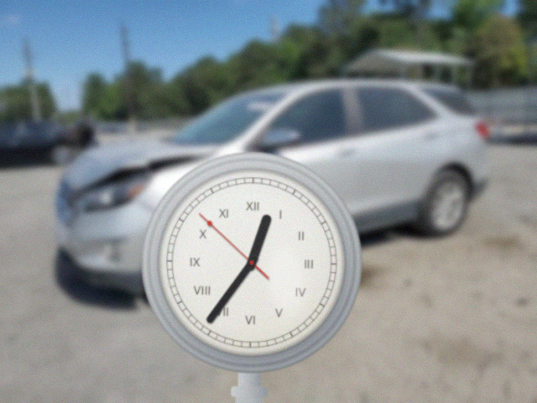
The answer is {"hour": 12, "minute": 35, "second": 52}
